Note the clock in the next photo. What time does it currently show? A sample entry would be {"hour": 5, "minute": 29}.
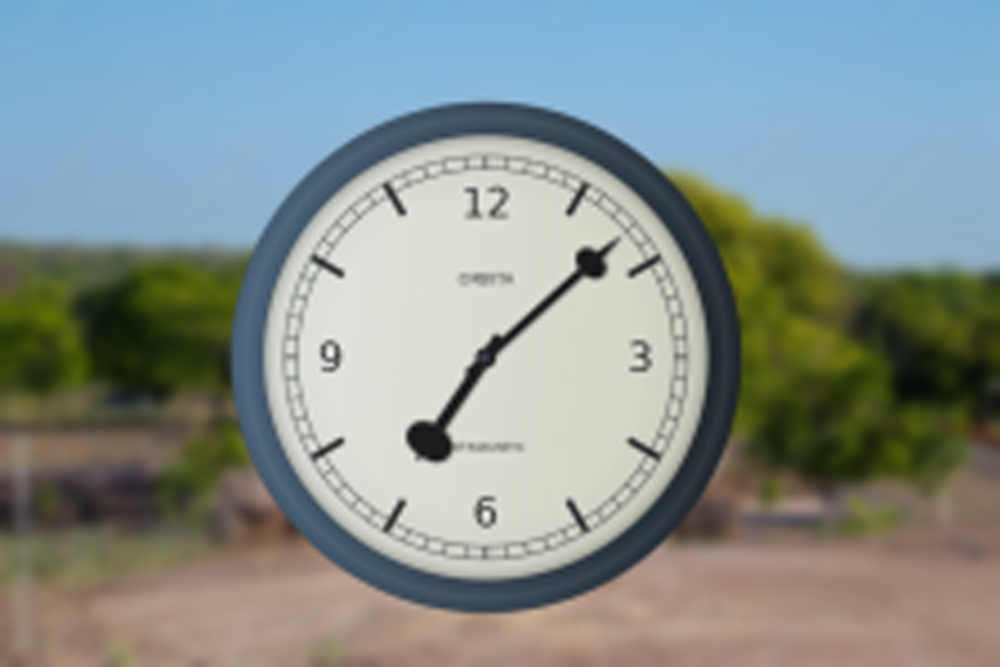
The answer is {"hour": 7, "minute": 8}
